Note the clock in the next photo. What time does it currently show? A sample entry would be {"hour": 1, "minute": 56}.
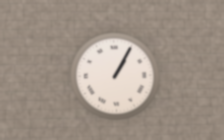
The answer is {"hour": 1, "minute": 5}
